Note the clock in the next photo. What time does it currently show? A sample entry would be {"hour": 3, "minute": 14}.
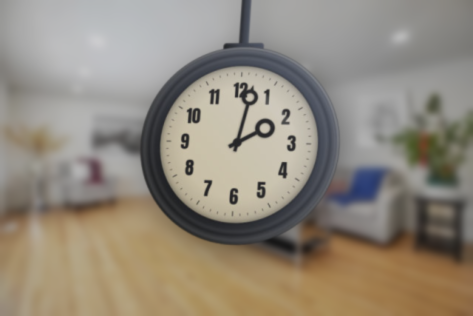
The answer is {"hour": 2, "minute": 2}
